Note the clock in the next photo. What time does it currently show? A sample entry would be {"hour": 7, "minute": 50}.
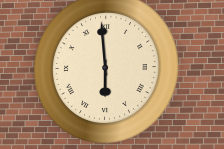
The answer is {"hour": 5, "minute": 59}
